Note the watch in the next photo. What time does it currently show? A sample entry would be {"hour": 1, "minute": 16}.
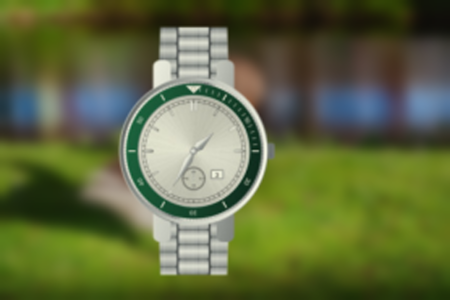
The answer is {"hour": 1, "minute": 35}
